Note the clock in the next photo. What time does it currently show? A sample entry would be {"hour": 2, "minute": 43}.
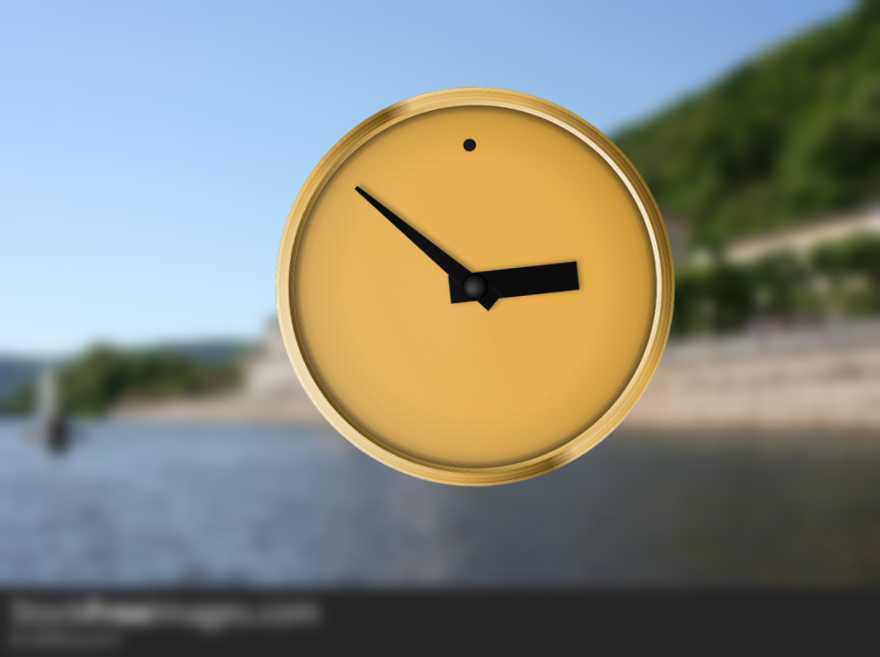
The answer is {"hour": 2, "minute": 52}
